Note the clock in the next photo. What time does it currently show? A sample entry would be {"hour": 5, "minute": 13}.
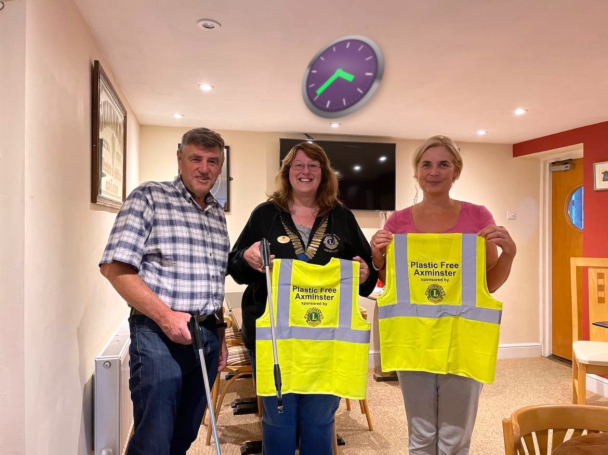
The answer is {"hour": 3, "minute": 36}
